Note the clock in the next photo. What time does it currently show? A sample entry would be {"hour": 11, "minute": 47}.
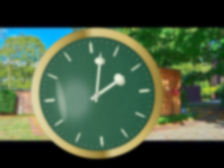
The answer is {"hour": 2, "minute": 2}
